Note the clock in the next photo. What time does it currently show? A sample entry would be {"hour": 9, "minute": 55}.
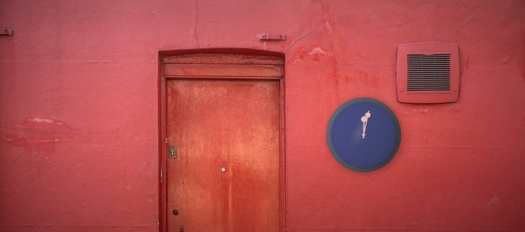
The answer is {"hour": 12, "minute": 2}
